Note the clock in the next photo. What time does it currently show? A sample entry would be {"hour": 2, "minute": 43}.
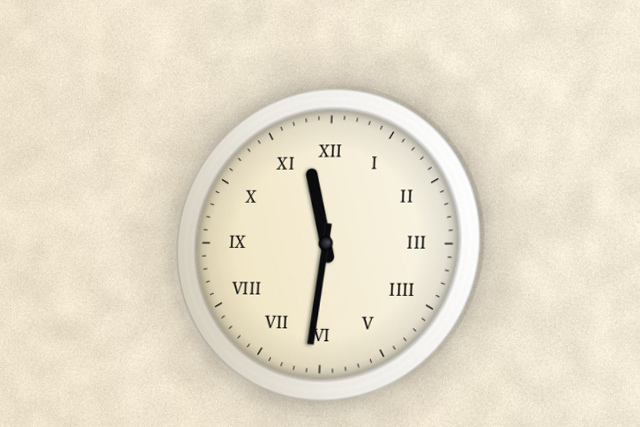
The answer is {"hour": 11, "minute": 31}
